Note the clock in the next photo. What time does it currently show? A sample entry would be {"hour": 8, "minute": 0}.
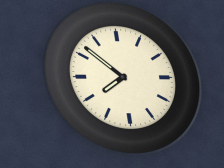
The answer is {"hour": 7, "minute": 52}
